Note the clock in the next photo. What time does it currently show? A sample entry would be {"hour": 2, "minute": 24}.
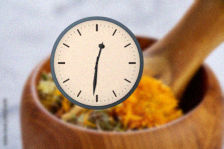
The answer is {"hour": 12, "minute": 31}
